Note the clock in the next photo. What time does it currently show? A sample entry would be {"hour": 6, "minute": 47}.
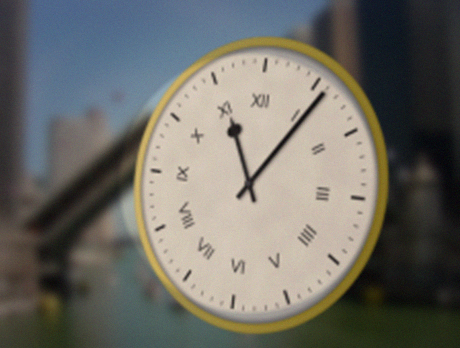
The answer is {"hour": 11, "minute": 6}
